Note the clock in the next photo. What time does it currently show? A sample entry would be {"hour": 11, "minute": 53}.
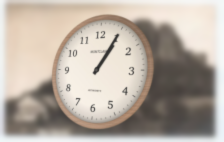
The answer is {"hour": 1, "minute": 5}
